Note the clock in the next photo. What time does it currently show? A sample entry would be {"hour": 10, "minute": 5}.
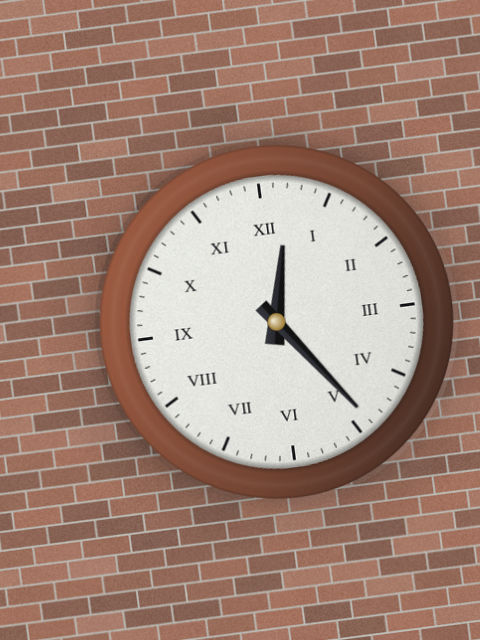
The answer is {"hour": 12, "minute": 24}
